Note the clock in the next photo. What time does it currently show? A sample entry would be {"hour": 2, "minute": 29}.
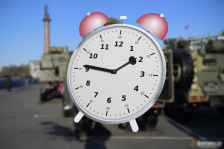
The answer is {"hour": 1, "minute": 46}
